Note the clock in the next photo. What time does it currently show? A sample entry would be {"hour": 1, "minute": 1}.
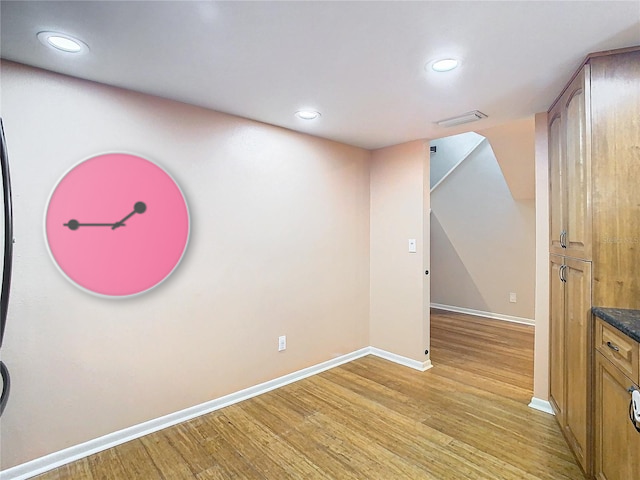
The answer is {"hour": 1, "minute": 45}
